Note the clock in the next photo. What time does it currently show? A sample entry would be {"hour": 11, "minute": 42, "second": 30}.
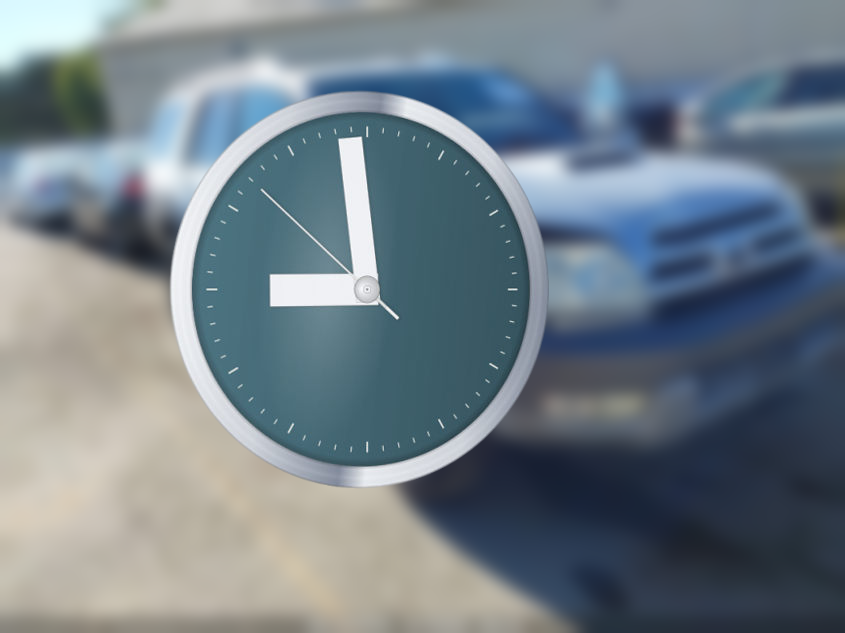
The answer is {"hour": 8, "minute": 58, "second": 52}
